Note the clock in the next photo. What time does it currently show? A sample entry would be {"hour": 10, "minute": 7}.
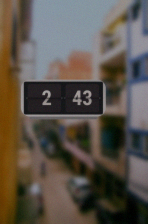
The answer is {"hour": 2, "minute": 43}
